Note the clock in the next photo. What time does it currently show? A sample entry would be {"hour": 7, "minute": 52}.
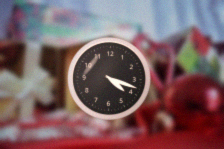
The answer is {"hour": 4, "minute": 18}
